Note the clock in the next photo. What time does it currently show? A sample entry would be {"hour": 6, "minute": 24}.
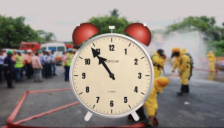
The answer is {"hour": 10, "minute": 54}
